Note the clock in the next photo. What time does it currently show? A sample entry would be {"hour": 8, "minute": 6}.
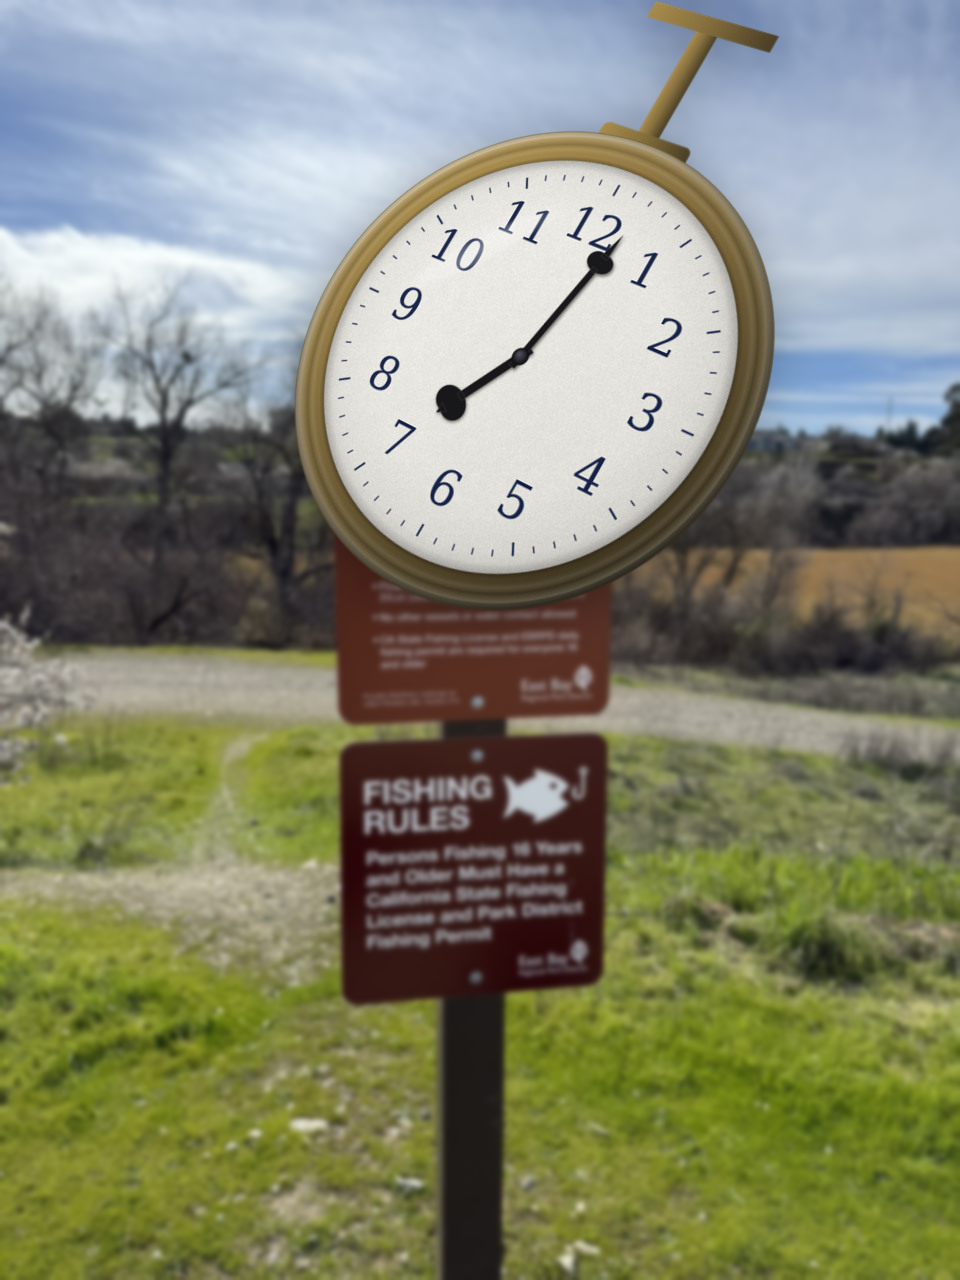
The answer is {"hour": 7, "minute": 2}
